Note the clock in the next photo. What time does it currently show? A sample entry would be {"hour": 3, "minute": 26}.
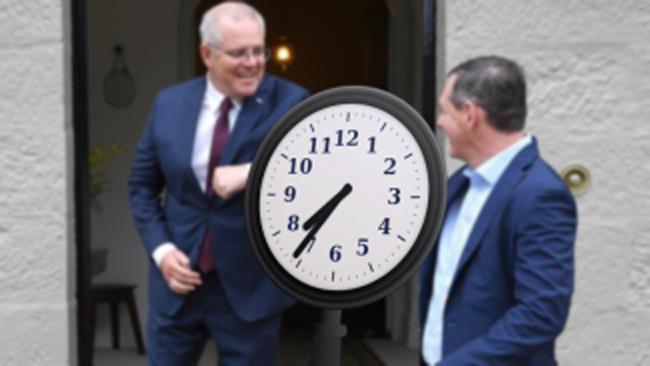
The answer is {"hour": 7, "minute": 36}
